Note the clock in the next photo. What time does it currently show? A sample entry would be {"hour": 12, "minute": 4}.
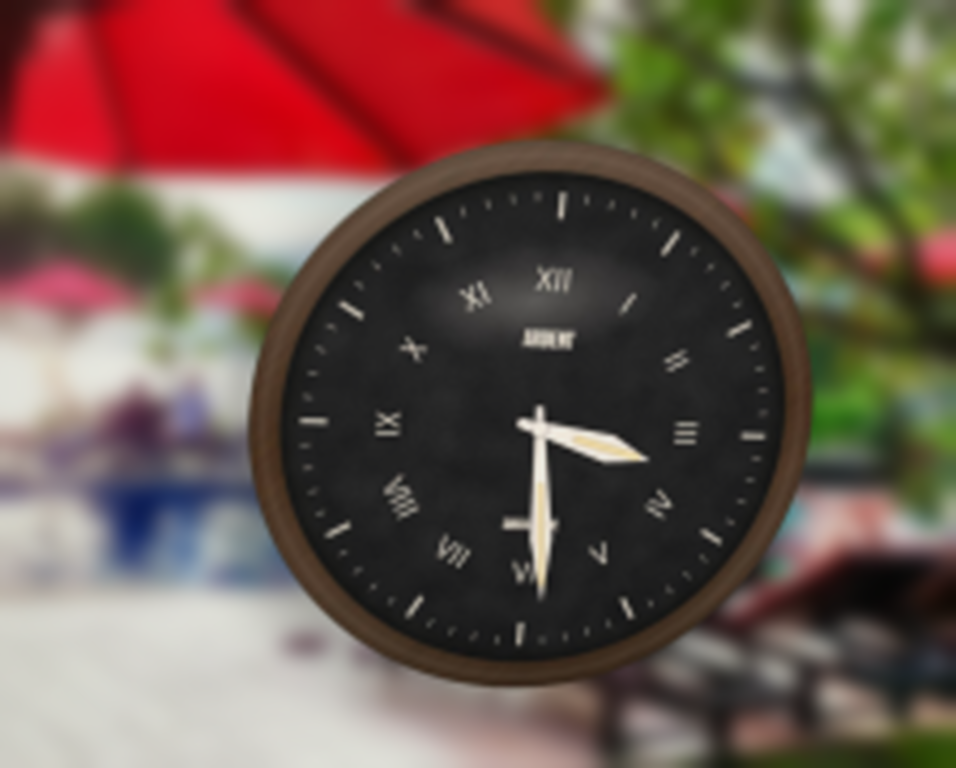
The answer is {"hour": 3, "minute": 29}
